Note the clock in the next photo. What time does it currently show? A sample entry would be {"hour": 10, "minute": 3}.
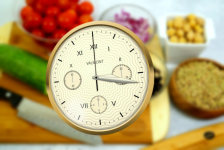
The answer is {"hour": 3, "minute": 17}
